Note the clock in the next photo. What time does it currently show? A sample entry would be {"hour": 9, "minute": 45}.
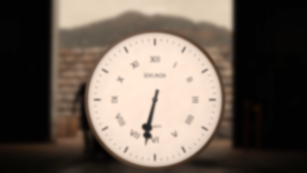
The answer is {"hour": 6, "minute": 32}
